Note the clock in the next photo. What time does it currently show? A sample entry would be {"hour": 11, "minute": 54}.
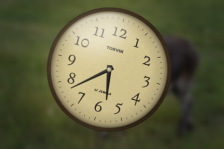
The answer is {"hour": 5, "minute": 38}
